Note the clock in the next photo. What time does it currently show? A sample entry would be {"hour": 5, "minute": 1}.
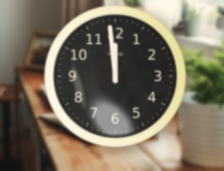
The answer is {"hour": 11, "minute": 59}
